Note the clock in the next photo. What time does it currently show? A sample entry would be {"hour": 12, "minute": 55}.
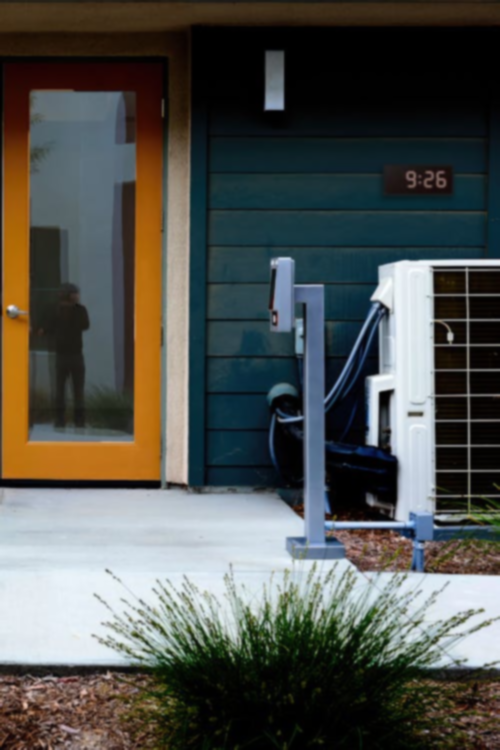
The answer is {"hour": 9, "minute": 26}
